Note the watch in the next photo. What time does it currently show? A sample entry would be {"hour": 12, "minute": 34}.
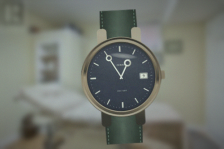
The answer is {"hour": 12, "minute": 55}
